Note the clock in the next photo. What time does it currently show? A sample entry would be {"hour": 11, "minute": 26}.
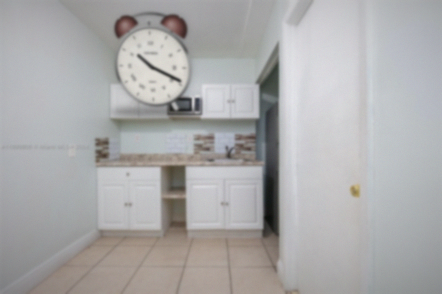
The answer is {"hour": 10, "minute": 19}
